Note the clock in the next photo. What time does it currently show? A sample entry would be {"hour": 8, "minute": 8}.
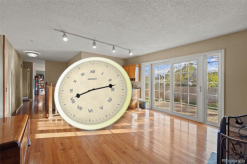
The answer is {"hour": 8, "minute": 13}
